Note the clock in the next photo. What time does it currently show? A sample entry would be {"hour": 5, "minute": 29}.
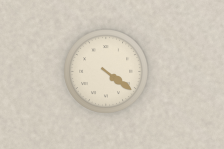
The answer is {"hour": 4, "minute": 21}
